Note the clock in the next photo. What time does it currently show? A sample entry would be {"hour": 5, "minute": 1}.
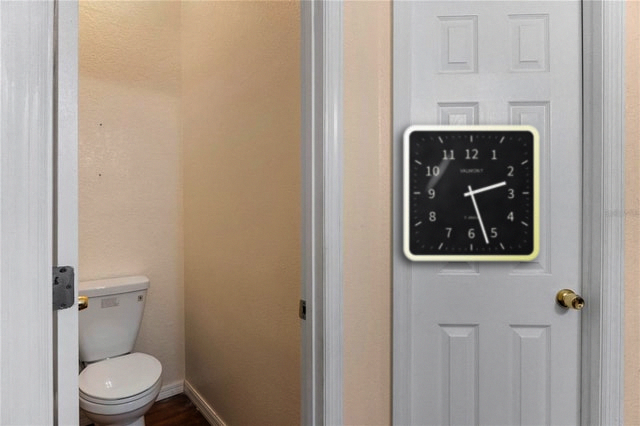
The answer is {"hour": 2, "minute": 27}
